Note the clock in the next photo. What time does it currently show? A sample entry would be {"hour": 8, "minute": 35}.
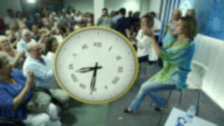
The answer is {"hour": 8, "minute": 31}
